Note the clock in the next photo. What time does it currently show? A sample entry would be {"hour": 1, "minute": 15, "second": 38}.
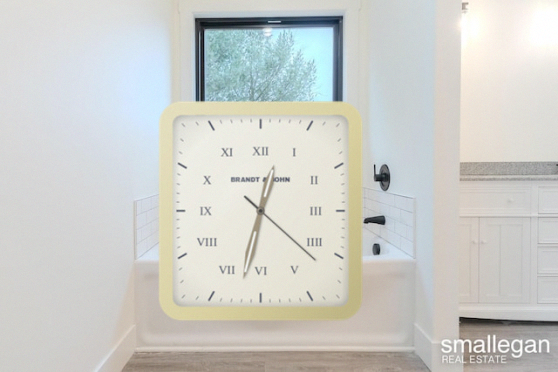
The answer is {"hour": 12, "minute": 32, "second": 22}
